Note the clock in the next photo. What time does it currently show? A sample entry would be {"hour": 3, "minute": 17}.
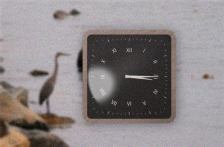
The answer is {"hour": 3, "minute": 15}
